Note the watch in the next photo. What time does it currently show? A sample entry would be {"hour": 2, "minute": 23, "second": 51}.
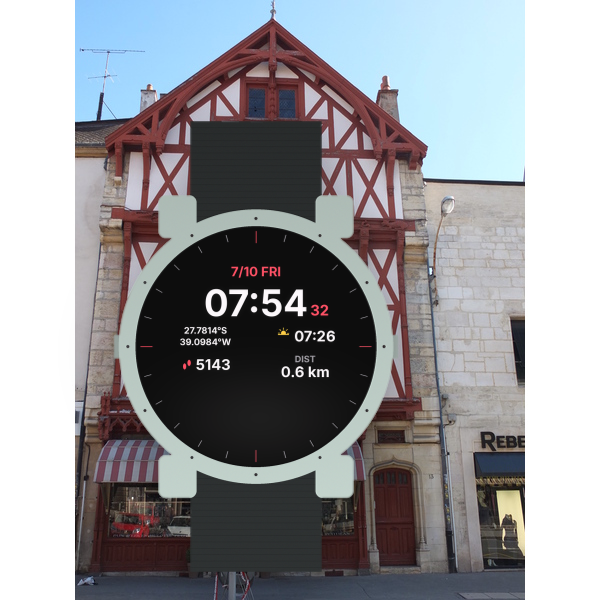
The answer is {"hour": 7, "minute": 54, "second": 32}
